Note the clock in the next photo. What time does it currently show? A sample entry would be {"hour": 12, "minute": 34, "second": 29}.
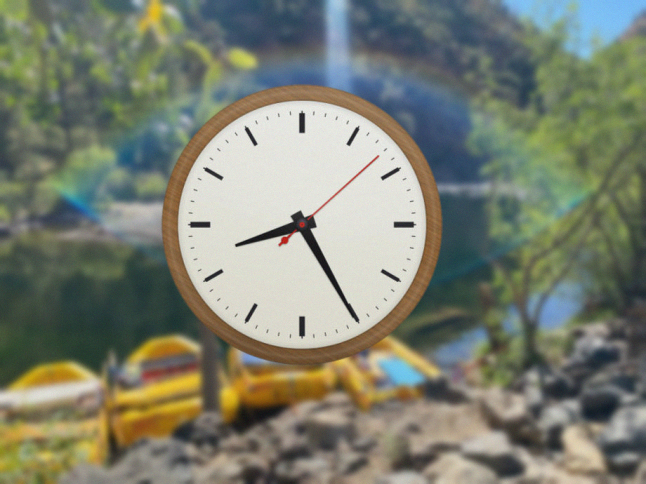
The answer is {"hour": 8, "minute": 25, "second": 8}
